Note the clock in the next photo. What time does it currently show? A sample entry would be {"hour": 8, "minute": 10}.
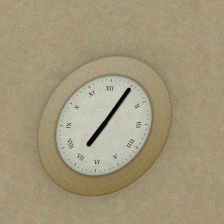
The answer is {"hour": 7, "minute": 5}
